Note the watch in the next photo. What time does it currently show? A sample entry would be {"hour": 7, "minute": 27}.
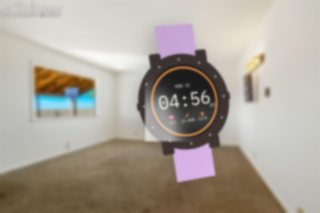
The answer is {"hour": 4, "minute": 56}
